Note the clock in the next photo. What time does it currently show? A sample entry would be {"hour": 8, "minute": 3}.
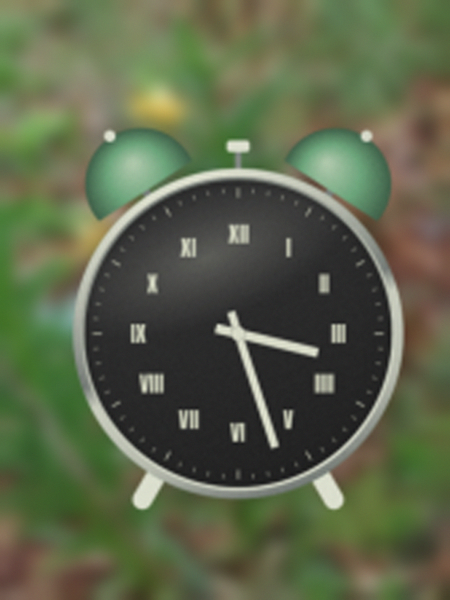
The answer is {"hour": 3, "minute": 27}
